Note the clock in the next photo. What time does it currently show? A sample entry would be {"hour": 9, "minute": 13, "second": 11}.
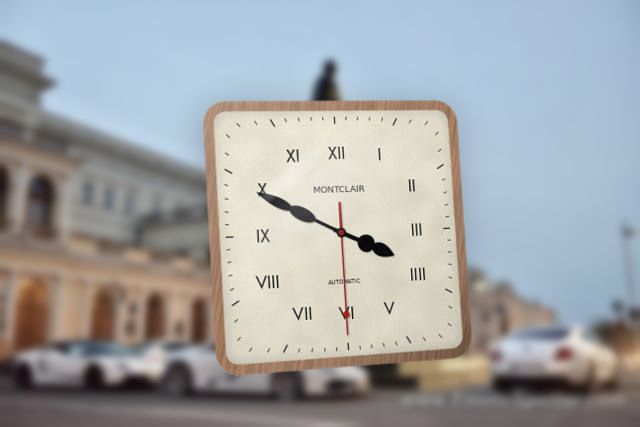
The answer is {"hour": 3, "minute": 49, "second": 30}
